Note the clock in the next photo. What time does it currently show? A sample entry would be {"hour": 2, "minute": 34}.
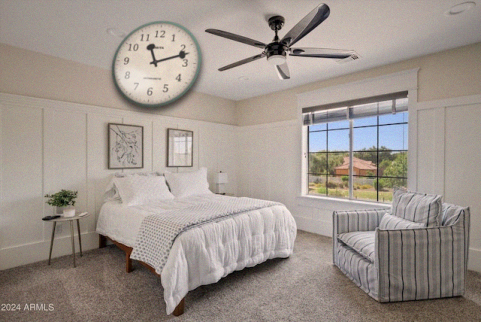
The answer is {"hour": 11, "minute": 12}
